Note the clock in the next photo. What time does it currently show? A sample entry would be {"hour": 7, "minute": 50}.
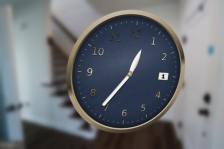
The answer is {"hour": 12, "minute": 36}
